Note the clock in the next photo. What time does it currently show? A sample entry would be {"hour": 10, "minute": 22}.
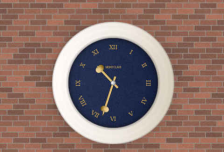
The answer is {"hour": 10, "minute": 33}
